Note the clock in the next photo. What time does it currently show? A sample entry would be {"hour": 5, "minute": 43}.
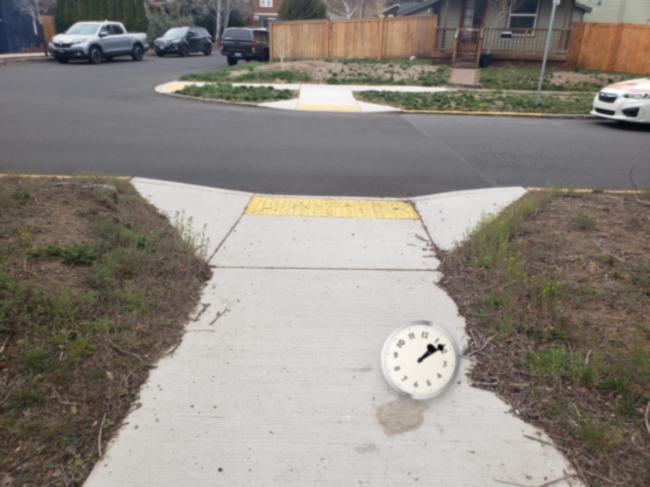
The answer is {"hour": 1, "minute": 8}
